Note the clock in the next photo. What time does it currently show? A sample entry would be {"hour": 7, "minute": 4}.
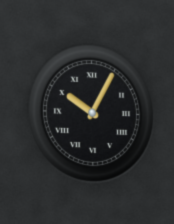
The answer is {"hour": 10, "minute": 5}
